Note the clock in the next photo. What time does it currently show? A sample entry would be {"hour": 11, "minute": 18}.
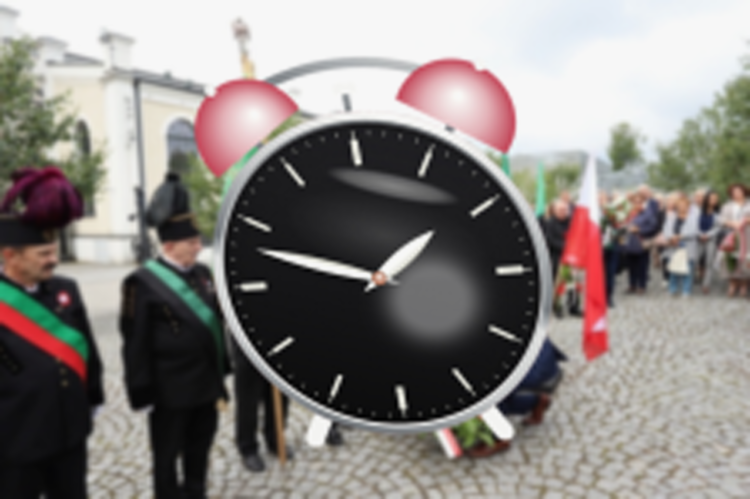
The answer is {"hour": 1, "minute": 48}
